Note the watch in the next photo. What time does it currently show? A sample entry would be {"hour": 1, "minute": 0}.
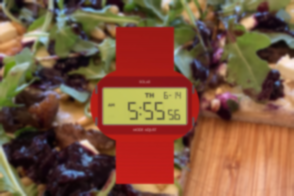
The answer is {"hour": 5, "minute": 55}
